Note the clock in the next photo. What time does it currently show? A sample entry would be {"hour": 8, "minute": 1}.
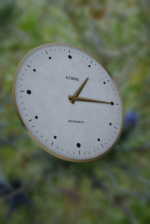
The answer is {"hour": 1, "minute": 15}
